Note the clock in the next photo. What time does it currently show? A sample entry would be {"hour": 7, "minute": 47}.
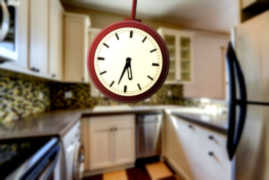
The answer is {"hour": 5, "minute": 33}
